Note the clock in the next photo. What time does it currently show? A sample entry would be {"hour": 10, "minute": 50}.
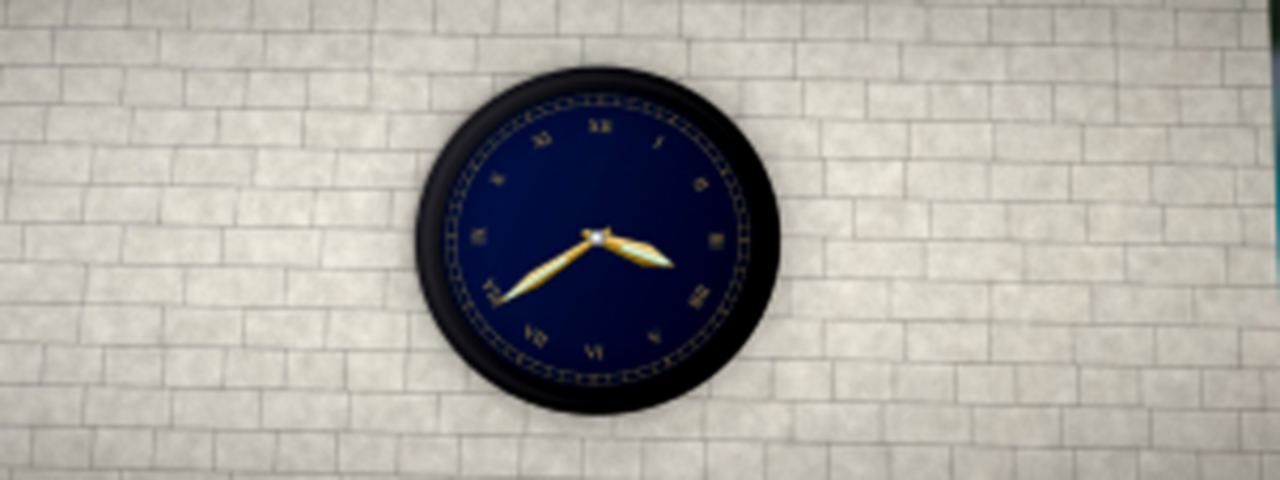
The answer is {"hour": 3, "minute": 39}
